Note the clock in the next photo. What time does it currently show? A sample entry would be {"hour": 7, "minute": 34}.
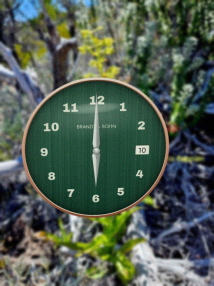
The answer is {"hour": 6, "minute": 0}
